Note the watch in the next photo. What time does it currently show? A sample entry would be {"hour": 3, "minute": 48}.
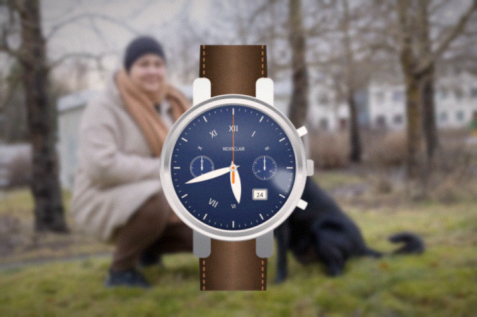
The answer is {"hour": 5, "minute": 42}
